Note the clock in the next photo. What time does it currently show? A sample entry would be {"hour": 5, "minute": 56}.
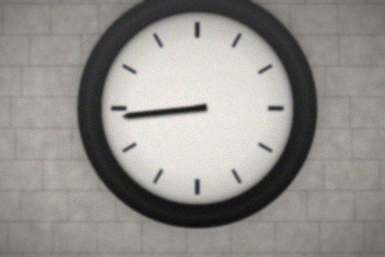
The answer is {"hour": 8, "minute": 44}
